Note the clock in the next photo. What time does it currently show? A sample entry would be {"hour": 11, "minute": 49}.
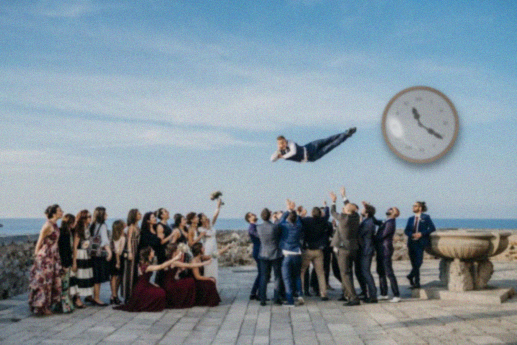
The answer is {"hour": 11, "minute": 21}
